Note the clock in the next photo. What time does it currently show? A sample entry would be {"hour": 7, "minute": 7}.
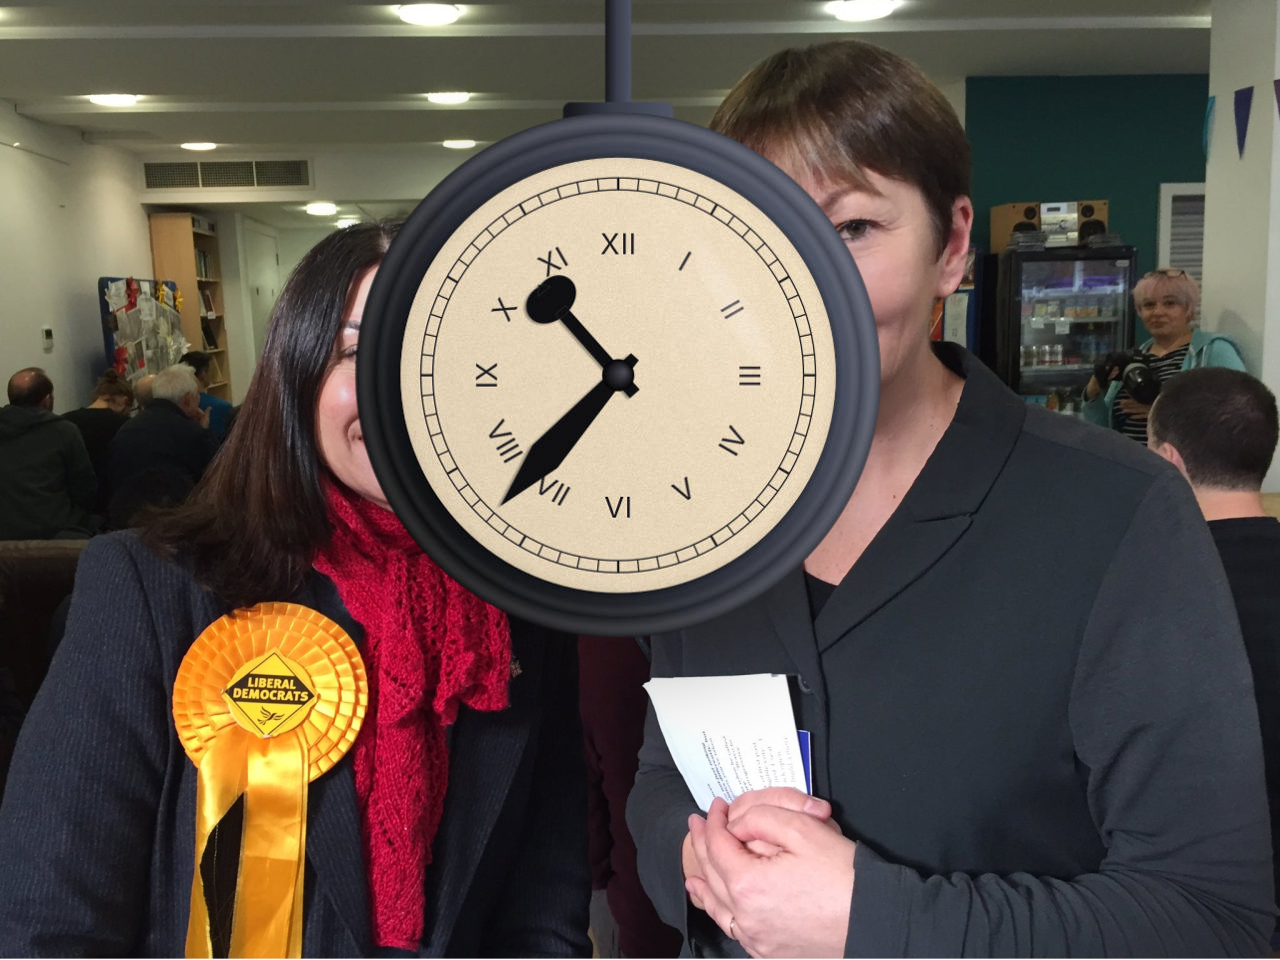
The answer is {"hour": 10, "minute": 37}
